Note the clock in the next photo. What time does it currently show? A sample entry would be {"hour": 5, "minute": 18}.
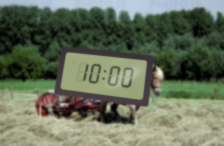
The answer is {"hour": 10, "minute": 0}
